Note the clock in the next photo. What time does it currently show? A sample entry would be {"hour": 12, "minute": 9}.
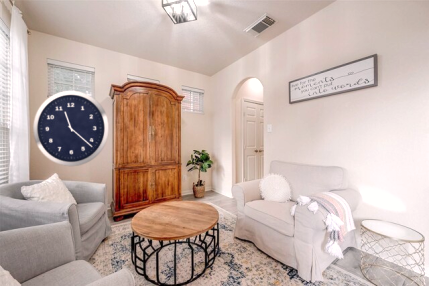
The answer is {"hour": 11, "minute": 22}
